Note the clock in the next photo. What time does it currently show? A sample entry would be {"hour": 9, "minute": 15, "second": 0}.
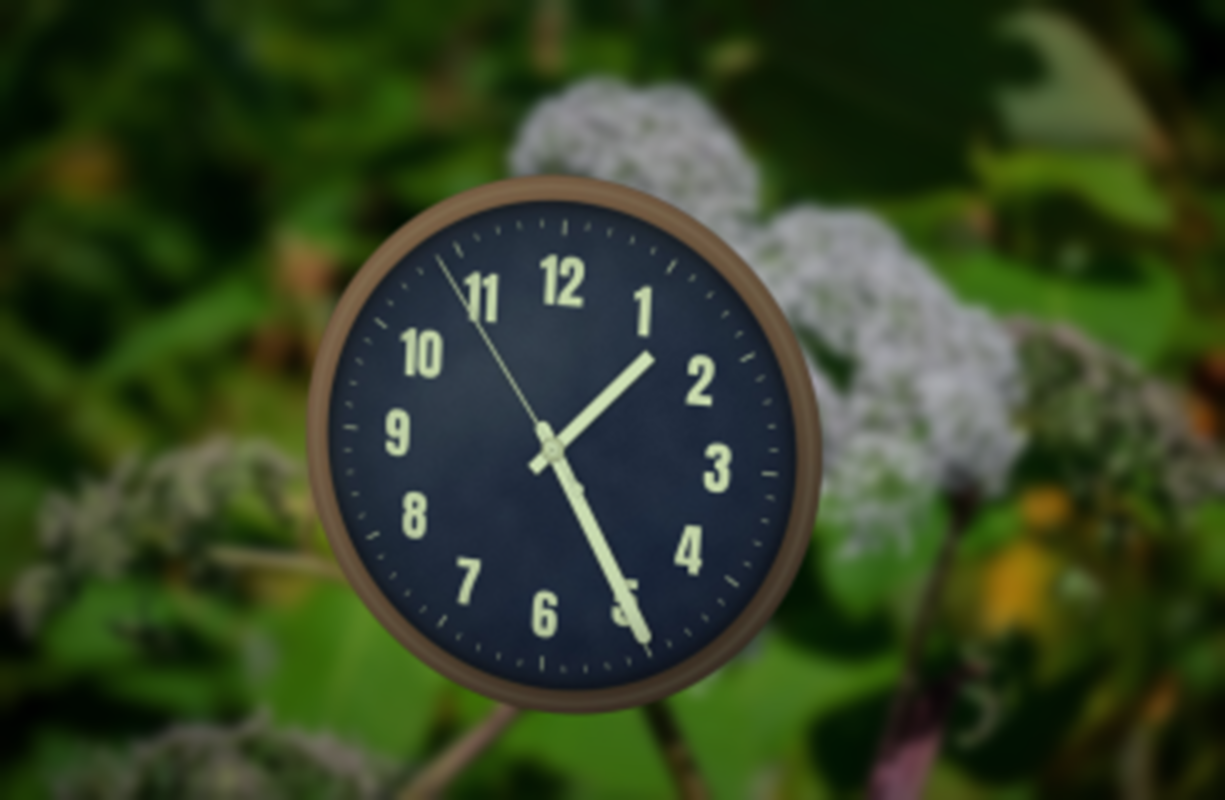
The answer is {"hour": 1, "minute": 24, "second": 54}
